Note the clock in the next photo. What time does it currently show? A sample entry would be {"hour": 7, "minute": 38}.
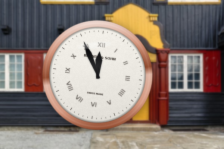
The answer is {"hour": 11, "minute": 55}
